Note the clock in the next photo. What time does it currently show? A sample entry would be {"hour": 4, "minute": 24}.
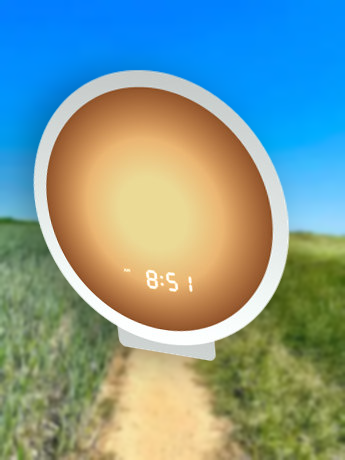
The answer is {"hour": 8, "minute": 51}
